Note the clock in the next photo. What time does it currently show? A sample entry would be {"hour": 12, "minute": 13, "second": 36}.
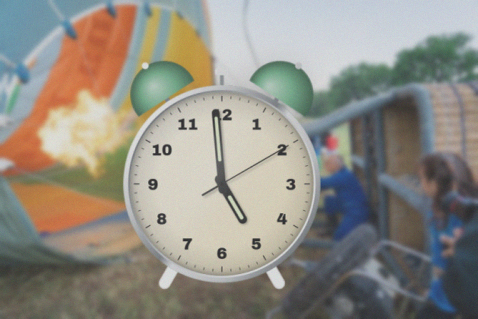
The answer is {"hour": 4, "minute": 59, "second": 10}
